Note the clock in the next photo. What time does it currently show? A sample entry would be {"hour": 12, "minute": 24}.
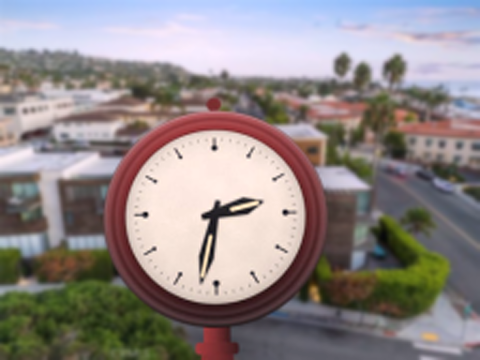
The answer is {"hour": 2, "minute": 32}
